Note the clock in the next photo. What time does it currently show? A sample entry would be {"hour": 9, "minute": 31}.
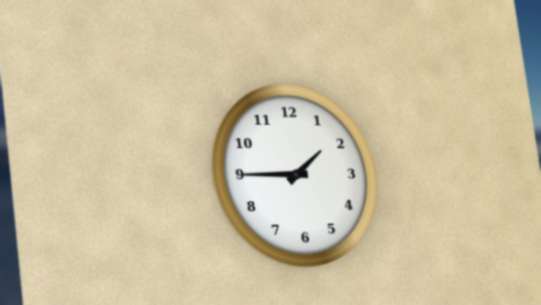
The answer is {"hour": 1, "minute": 45}
